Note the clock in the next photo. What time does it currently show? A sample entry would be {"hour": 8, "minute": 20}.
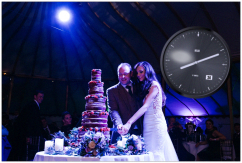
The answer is {"hour": 8, "minute": 11}
